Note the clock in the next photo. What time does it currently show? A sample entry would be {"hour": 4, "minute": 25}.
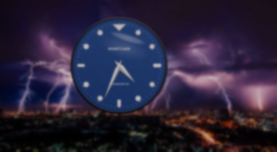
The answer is {"hour": 4, "minute": 34}
